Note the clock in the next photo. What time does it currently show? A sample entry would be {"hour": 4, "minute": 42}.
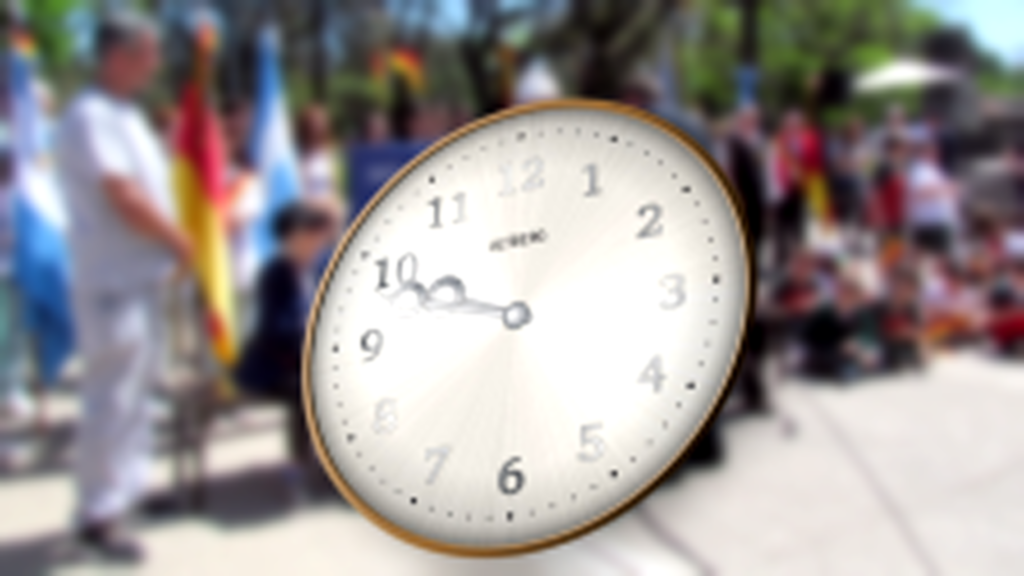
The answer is {"hour": 9, "minute": 48}
